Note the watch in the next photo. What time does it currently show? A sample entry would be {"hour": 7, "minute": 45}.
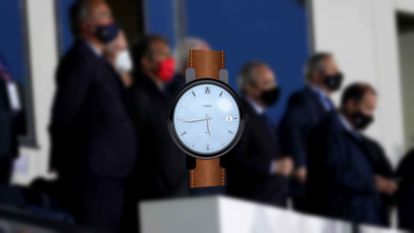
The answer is {"hour": 5, "minute": 44}
